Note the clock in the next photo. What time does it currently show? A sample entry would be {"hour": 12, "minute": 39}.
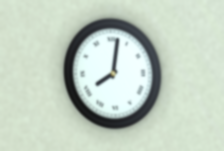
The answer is {"hour": 8, "minute": 2}
